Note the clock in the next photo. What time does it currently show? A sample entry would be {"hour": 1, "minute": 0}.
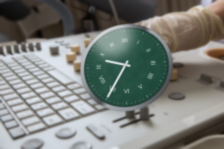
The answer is {"hour": 9, "minute": 35}
